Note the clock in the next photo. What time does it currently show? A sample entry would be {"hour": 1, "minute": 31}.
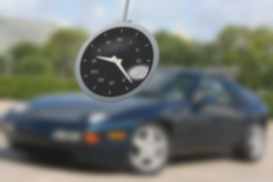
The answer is {"hour": 9, "minute": 23}
